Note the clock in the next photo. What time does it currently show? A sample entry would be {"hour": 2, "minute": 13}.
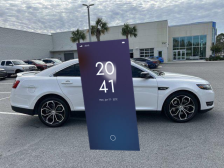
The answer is {"hour": 20, "minute": 41}
